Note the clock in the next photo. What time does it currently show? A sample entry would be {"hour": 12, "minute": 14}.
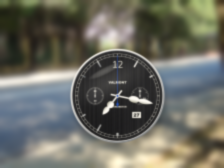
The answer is {"hour": 7, "minute": 17}
